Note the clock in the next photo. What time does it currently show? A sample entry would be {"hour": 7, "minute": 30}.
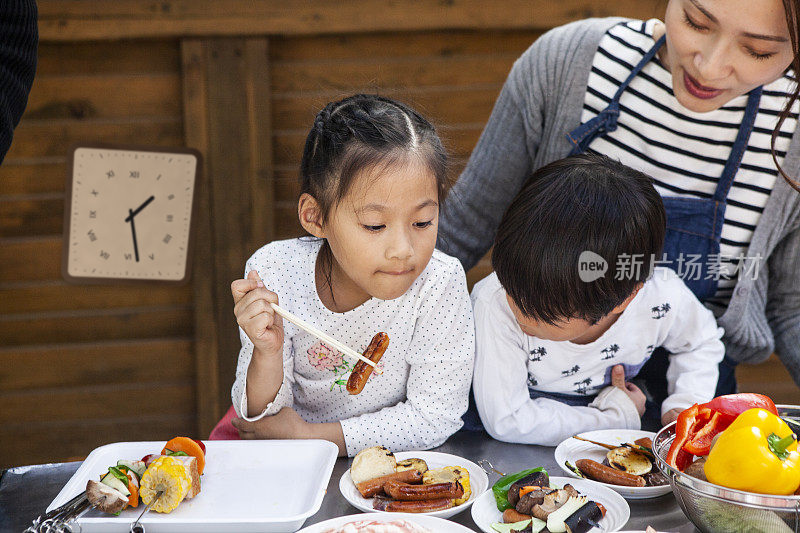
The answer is {"hour": 1, "minute": 28}
